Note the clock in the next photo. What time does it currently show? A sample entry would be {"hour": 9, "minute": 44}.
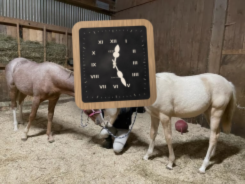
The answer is {"hour": 12, "minute": 26}
